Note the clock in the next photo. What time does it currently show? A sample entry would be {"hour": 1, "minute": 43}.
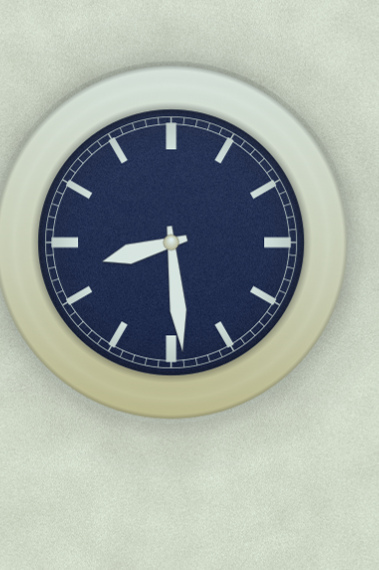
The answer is {"hour": 8, "minute": 29}
